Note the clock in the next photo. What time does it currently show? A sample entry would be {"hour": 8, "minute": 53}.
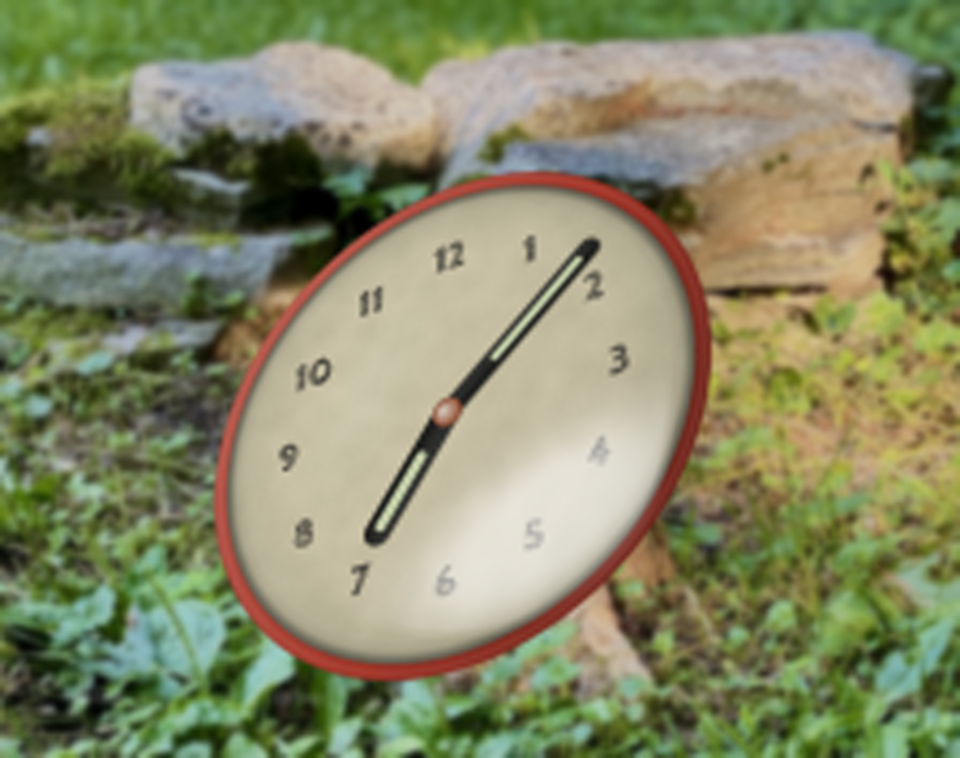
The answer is {"hour": 7, "minute": 8}
